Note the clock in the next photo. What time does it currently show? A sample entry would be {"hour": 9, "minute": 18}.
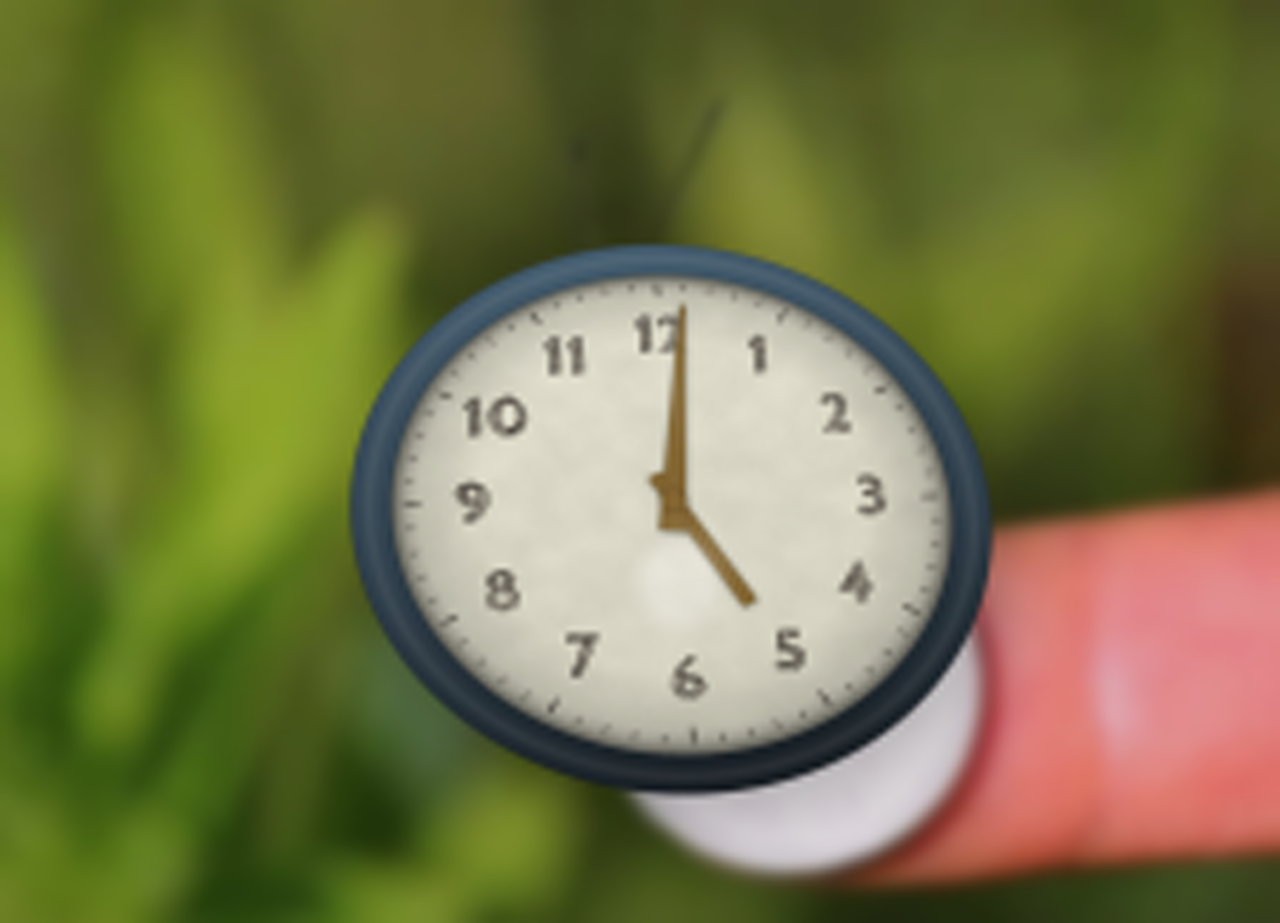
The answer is {"hour": 5, "minute": 1}
